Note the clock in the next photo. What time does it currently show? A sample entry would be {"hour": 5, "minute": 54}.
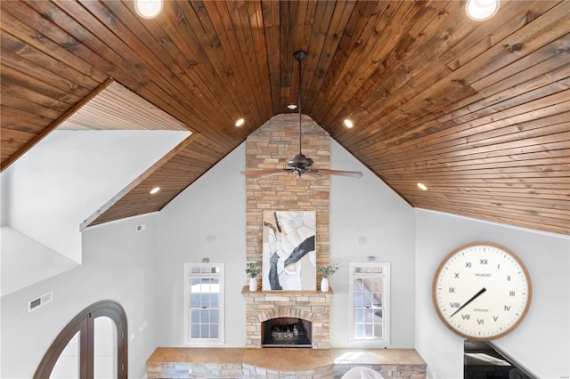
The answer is {"hour": 7, "minute": 38}
